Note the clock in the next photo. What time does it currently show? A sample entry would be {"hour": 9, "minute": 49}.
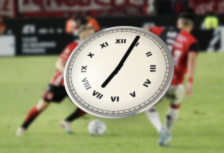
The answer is {"hour": 7, "minute": 4}
